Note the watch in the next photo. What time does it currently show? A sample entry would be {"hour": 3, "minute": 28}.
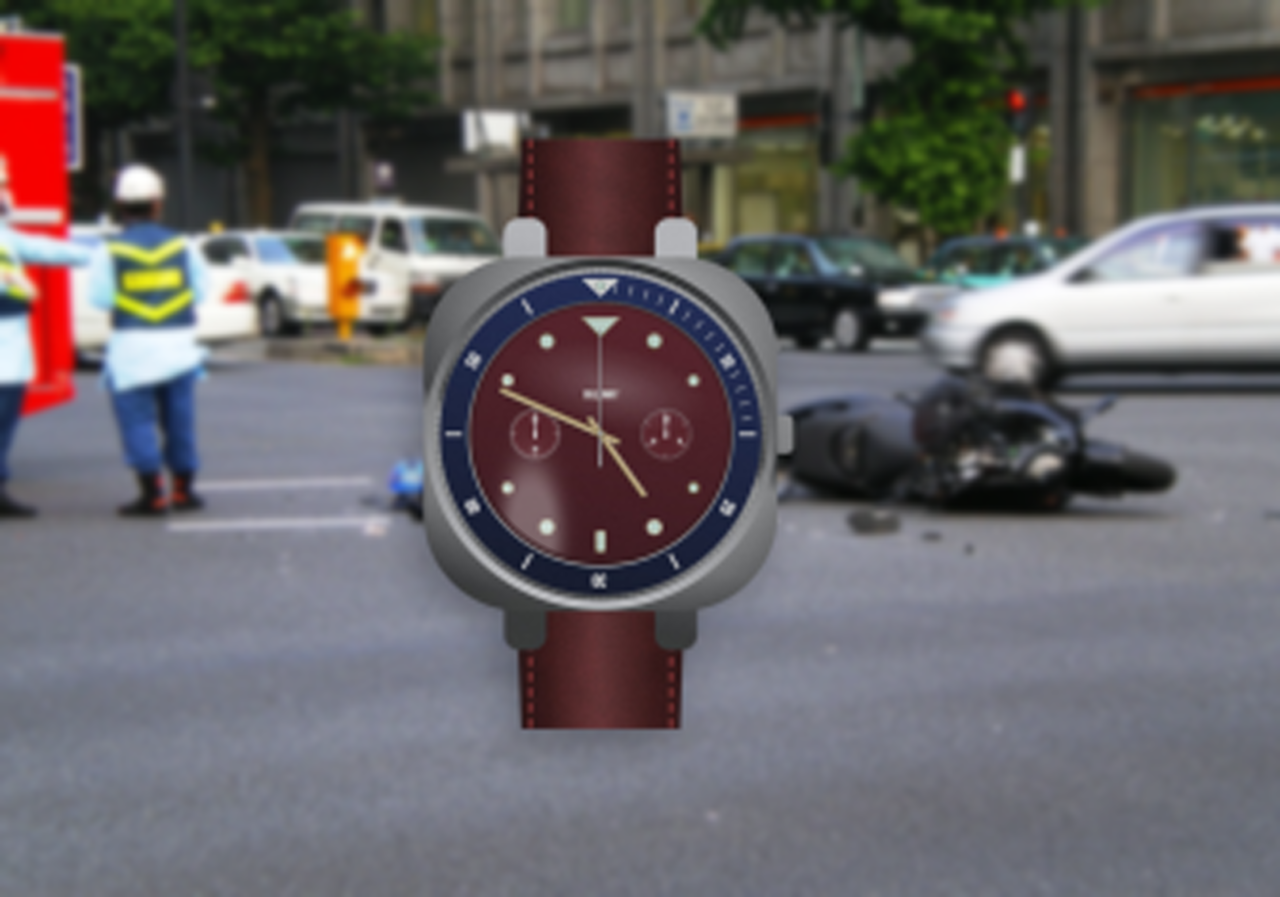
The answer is {"hour": 4, "minute": 49}
